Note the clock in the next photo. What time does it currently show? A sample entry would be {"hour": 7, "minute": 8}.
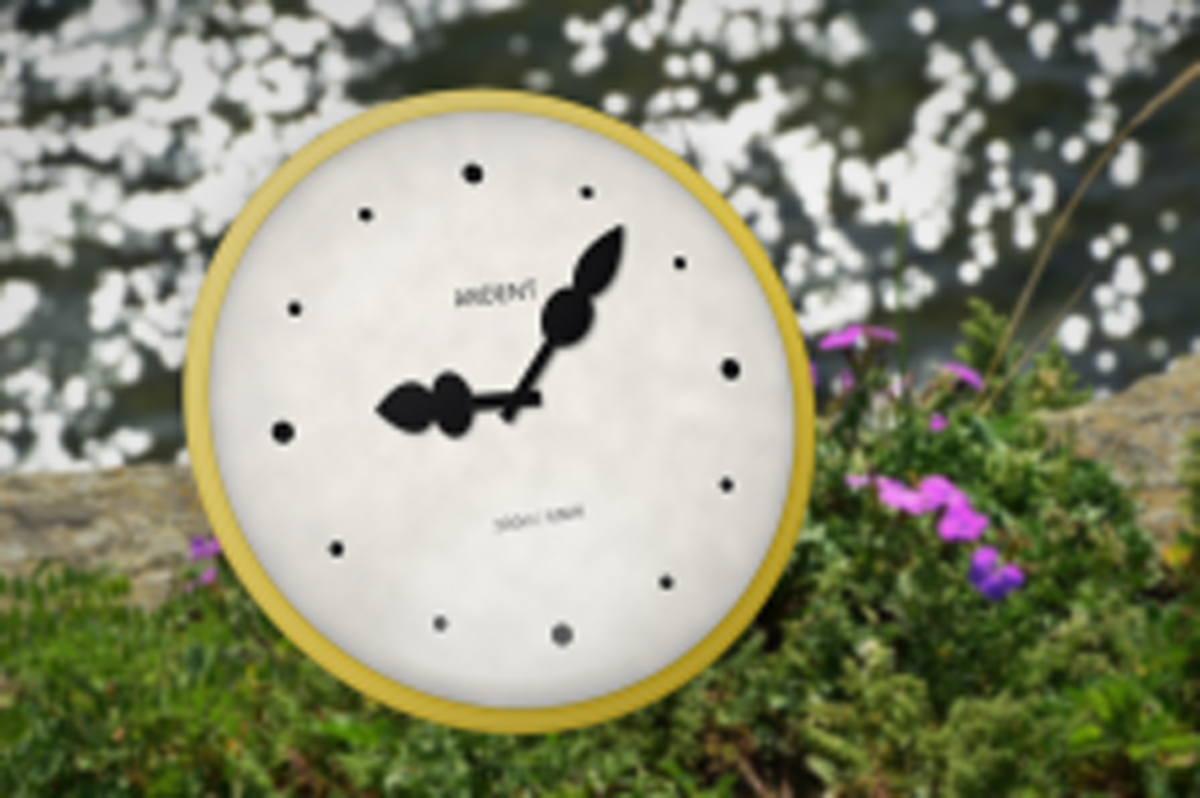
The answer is {"hour": 9, "minute": 7}
